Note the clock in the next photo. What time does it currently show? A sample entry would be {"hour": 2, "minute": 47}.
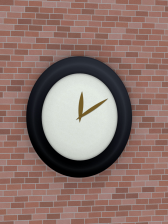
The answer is {"hour": 12, "minute": 10}
